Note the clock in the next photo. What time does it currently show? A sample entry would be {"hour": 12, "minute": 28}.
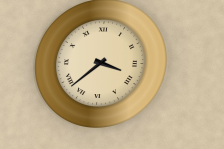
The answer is {"hour": 3, "minute": 38}
